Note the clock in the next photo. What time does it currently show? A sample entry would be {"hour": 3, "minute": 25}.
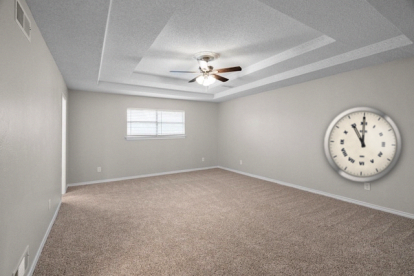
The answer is {"hour": 11, "minute": 0}
